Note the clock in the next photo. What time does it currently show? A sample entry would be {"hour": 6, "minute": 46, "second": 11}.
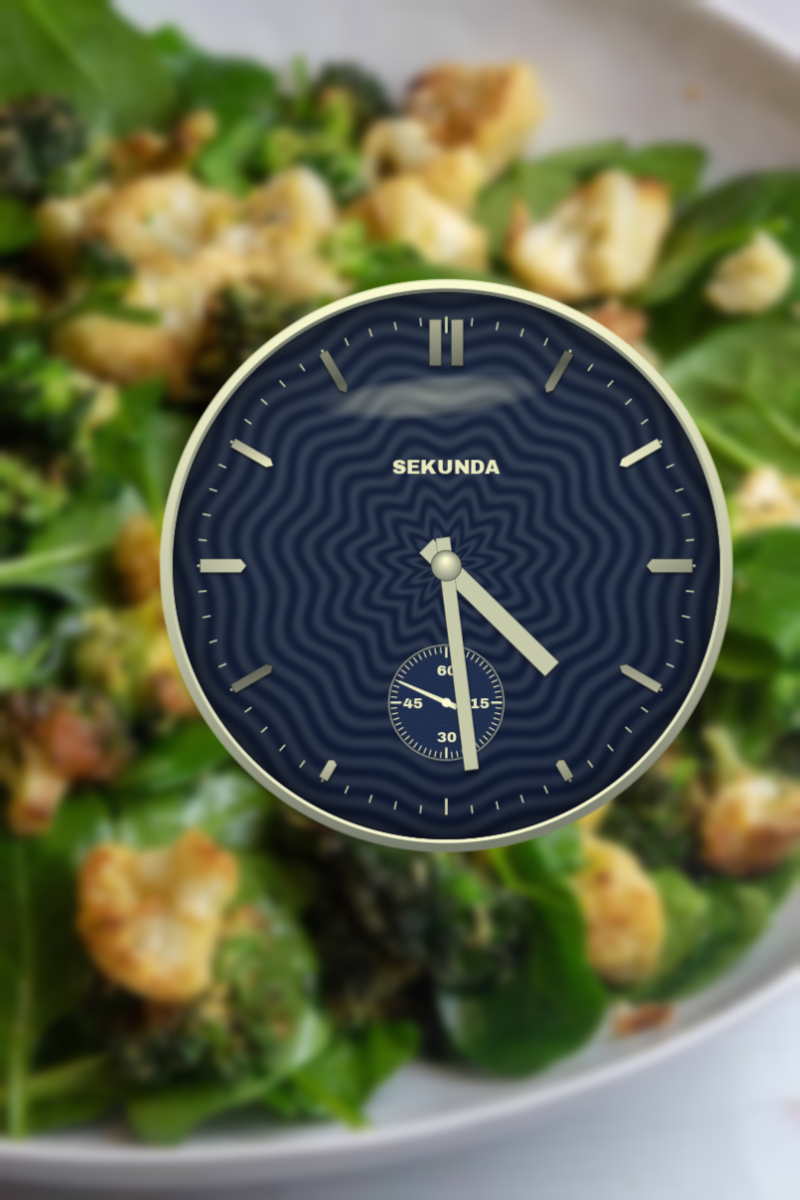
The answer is {"hour": 4, "minute": 28, "second": 49}
